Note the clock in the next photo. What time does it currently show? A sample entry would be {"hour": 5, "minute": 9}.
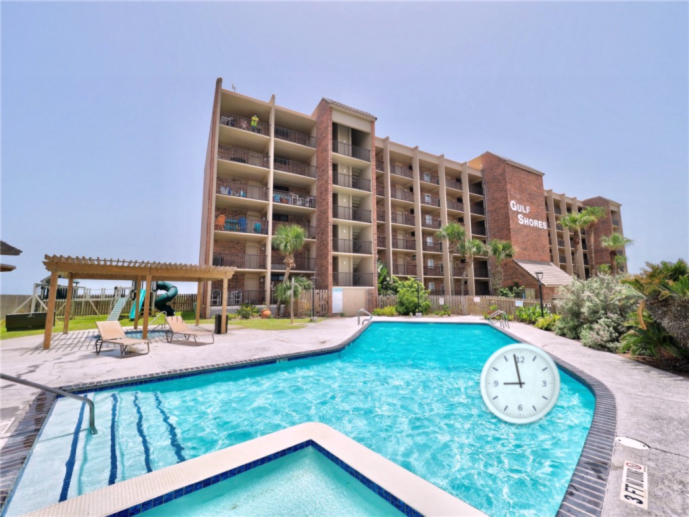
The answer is {"hour": 8, "minute": 58}
